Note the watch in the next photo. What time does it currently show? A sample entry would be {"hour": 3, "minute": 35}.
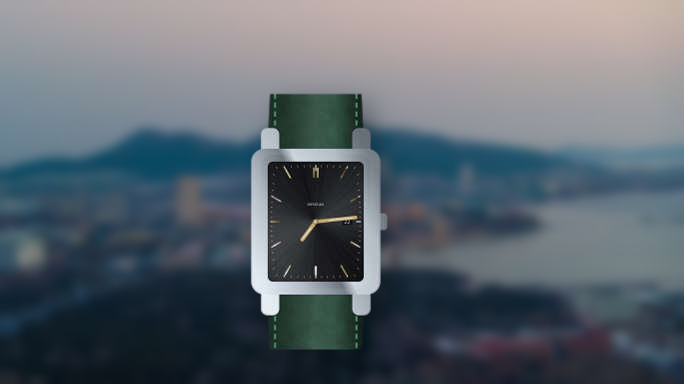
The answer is {"hour": 7, "minute": 14}
